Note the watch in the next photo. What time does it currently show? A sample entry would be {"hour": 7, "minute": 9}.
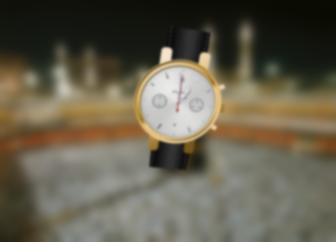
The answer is {"hour": 12, "minute": 59}
